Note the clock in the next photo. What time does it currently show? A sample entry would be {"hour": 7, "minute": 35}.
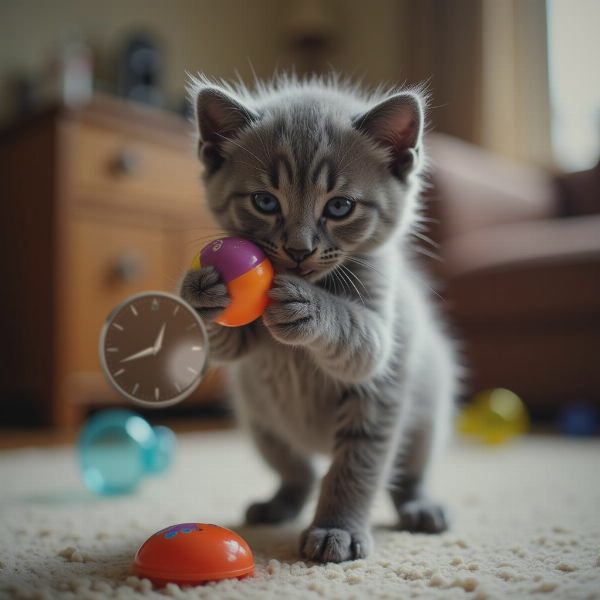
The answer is {"hour": 12, "minute": 42}
